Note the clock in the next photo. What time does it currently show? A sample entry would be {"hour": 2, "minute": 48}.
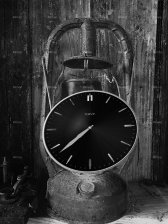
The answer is {"hour": 7, "minute": 38}
